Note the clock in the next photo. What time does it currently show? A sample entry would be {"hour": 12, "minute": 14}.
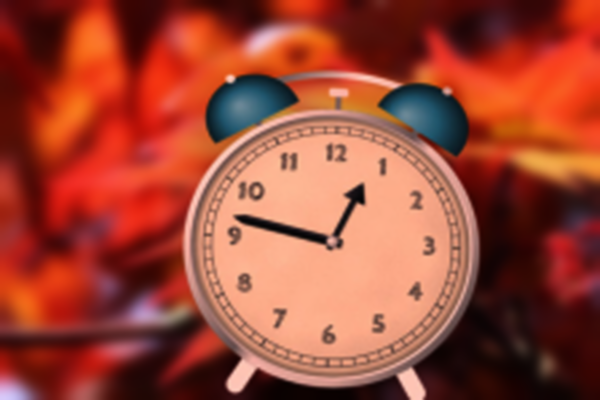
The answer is {"hour": 12, "minute": 47}
